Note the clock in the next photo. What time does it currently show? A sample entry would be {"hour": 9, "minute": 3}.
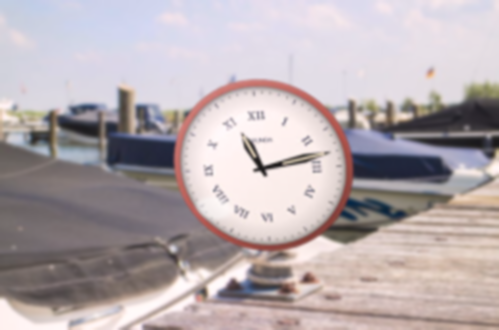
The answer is {"hour": 11, "minute": 13}
